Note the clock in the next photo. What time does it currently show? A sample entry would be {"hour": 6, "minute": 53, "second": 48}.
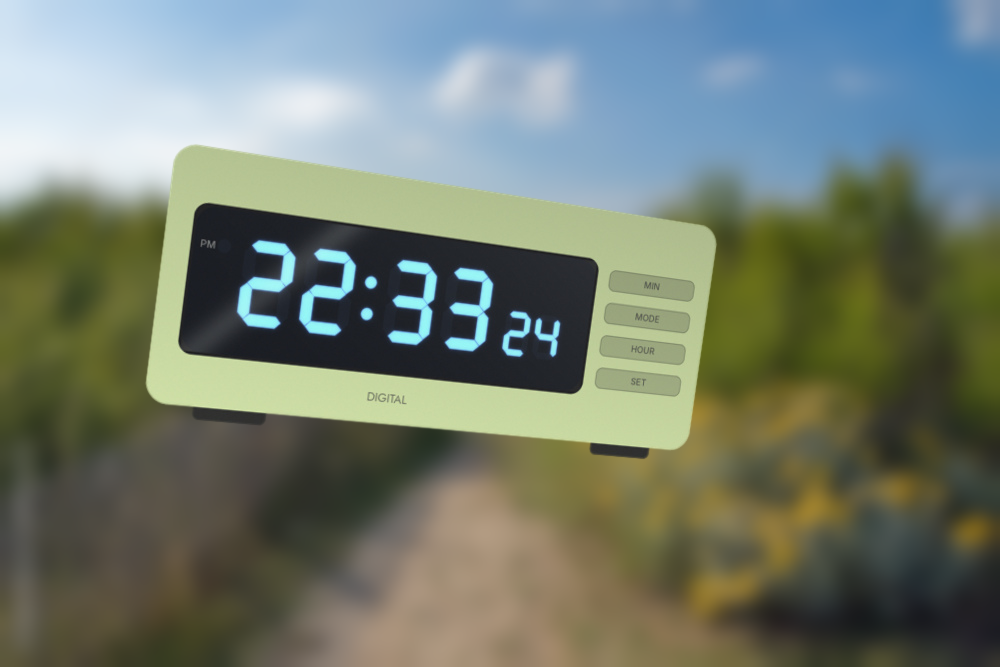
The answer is {"hour": 22, "minute": 33, "second": 24}
